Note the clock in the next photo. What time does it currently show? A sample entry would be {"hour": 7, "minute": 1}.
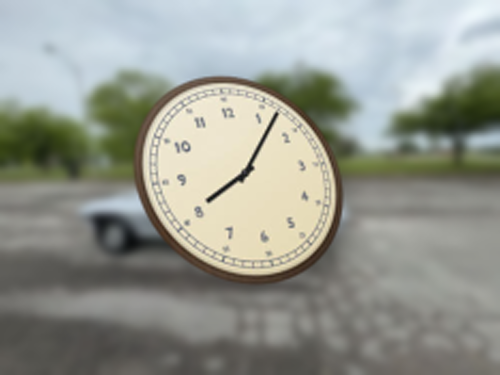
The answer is {"hour": 8, "minute": 7}
